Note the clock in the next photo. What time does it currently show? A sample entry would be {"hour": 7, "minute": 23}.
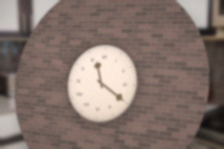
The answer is {"hour": 11, "minute": 20}
